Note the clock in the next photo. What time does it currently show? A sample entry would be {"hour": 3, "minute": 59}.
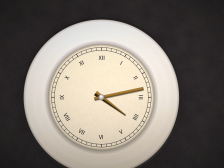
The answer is {"hour": 4, "minute": 13}
